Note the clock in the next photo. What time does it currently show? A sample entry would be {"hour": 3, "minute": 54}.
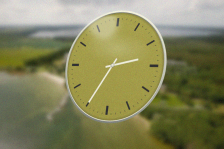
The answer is {"hour": 2, "minute": 35}
